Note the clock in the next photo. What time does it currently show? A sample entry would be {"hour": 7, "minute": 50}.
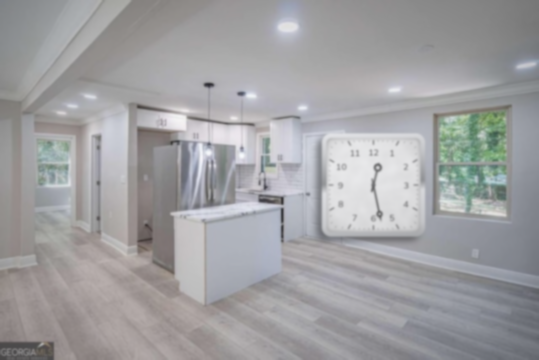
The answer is {"hour": 12, "minute": 28}
